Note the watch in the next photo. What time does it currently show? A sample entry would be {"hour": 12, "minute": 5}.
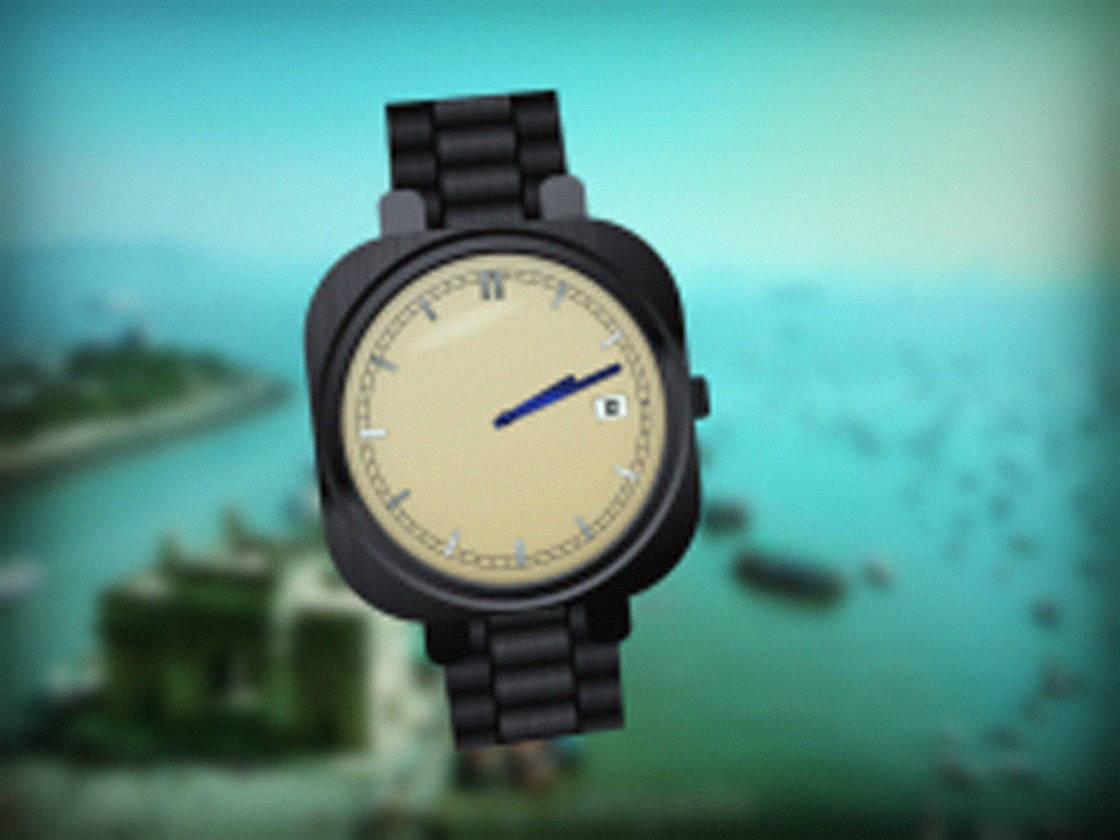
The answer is {"hour": 2, "minute": 12}
